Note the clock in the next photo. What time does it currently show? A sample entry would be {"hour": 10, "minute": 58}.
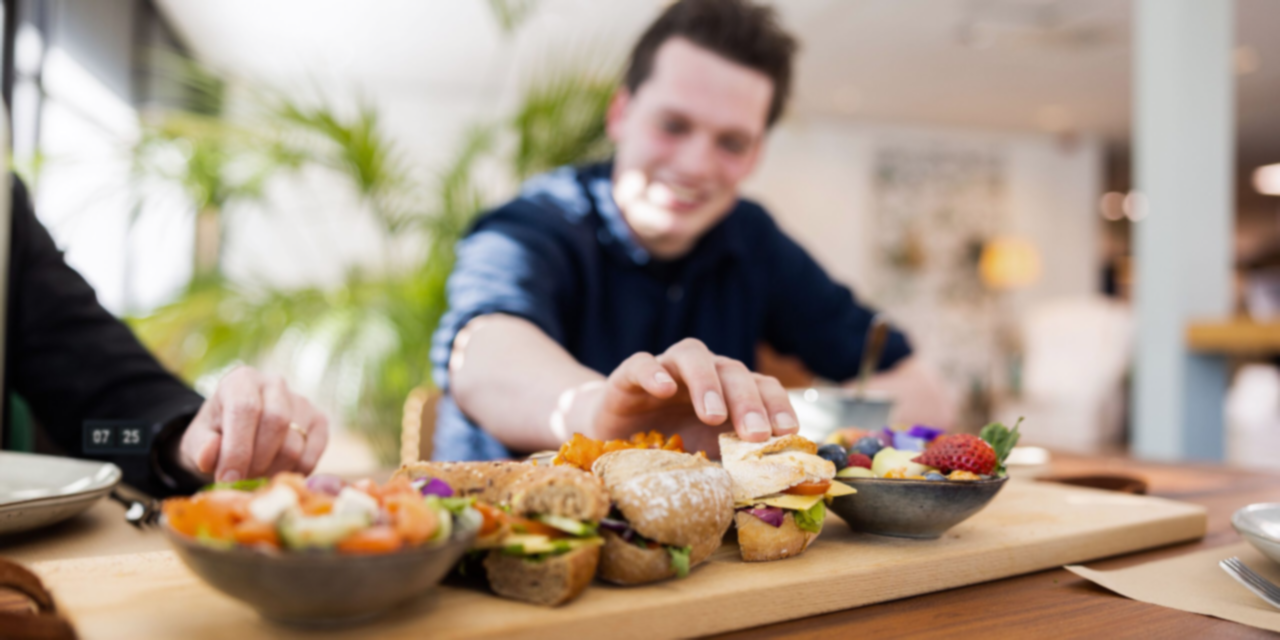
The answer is {"hour": 7, "minute": 25}
